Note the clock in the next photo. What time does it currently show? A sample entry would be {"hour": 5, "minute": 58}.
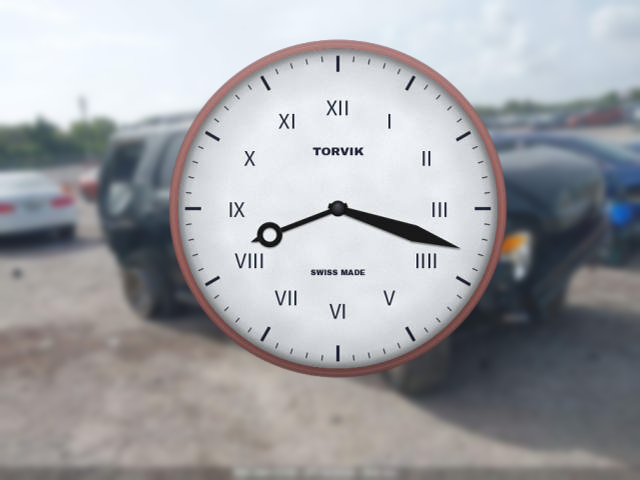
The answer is {"hour": 8, "minute": 18}
